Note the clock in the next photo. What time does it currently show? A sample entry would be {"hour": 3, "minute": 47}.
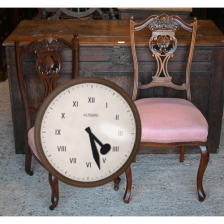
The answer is {"hour": 4, "minute": 27}
